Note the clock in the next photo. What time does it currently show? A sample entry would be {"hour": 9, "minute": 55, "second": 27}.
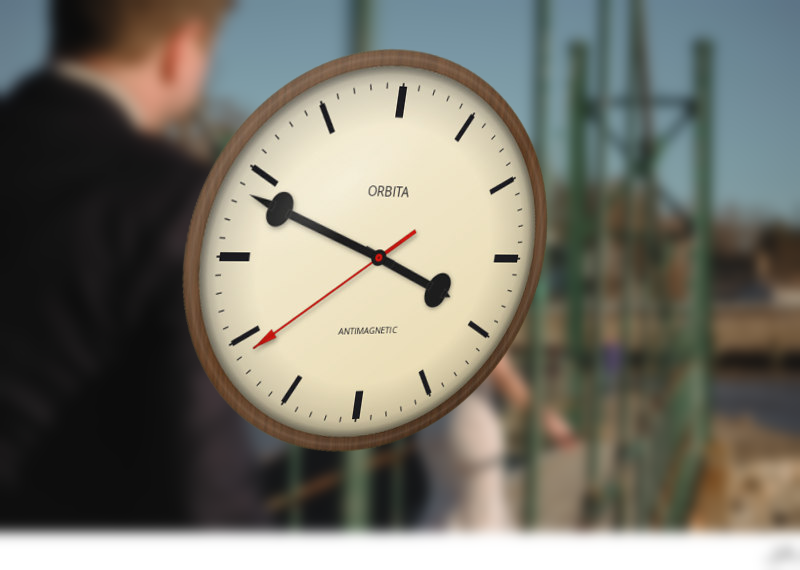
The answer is {"hour": 3, "minute": 48, "second": 39}
